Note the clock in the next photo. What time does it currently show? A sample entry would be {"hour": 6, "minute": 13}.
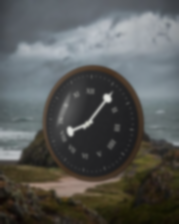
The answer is {"hour": 8, "minute": 6}
